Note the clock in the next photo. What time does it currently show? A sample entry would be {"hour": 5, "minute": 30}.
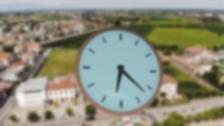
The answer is {"hour": 6, "minute": 22}
